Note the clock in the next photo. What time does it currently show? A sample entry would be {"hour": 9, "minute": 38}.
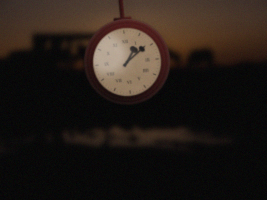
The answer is {"hour": 1, "minute": 9}
